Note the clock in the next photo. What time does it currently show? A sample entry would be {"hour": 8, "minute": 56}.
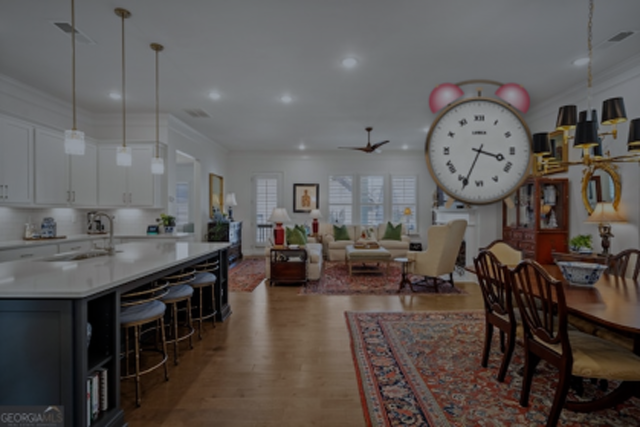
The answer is {"hour": 3, "minute": 34}
